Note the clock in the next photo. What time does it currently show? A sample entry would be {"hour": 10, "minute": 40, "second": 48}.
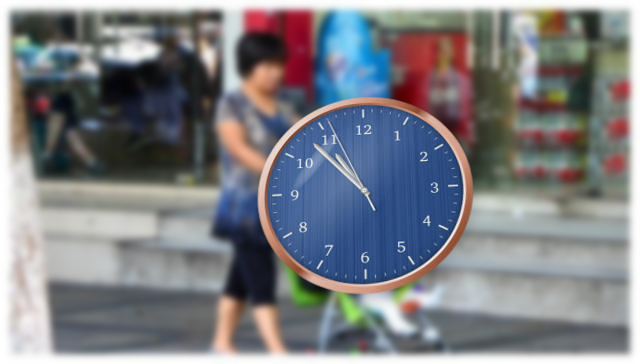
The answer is {"hour": 10, "minute": 52, "second": 56}
